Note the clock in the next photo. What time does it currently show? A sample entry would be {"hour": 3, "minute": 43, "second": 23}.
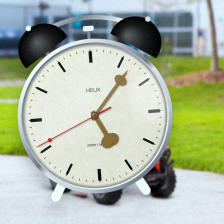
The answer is {"hour": 5, "minute": 6, "second": 41}
